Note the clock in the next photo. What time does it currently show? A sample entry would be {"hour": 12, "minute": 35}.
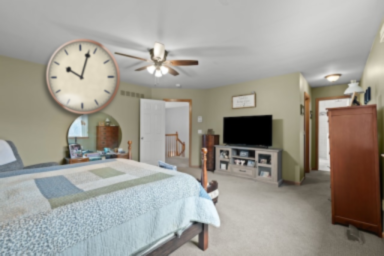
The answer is {"hour": 10, "minute": 3}
